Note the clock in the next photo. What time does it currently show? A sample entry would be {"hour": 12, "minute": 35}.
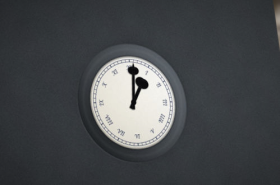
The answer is {"hour": 1, "minute": 1}
